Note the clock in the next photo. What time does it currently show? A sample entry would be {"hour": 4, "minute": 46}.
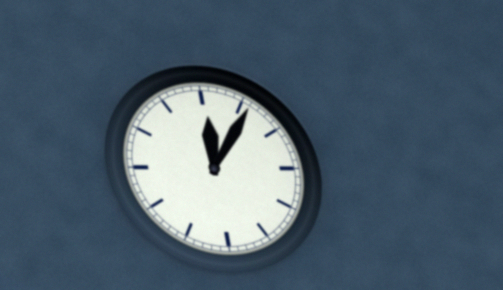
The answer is {"hour": 12, "minute": 6}
